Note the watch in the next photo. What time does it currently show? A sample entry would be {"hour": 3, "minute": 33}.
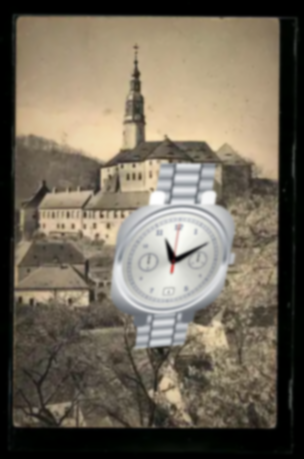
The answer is {"hour": 11, "minute": 10}
